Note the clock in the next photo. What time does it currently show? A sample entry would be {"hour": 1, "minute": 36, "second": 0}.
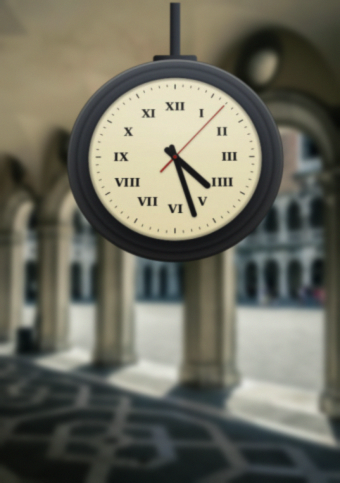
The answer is {"hour": 4, "minute": 27, "second": 7}
